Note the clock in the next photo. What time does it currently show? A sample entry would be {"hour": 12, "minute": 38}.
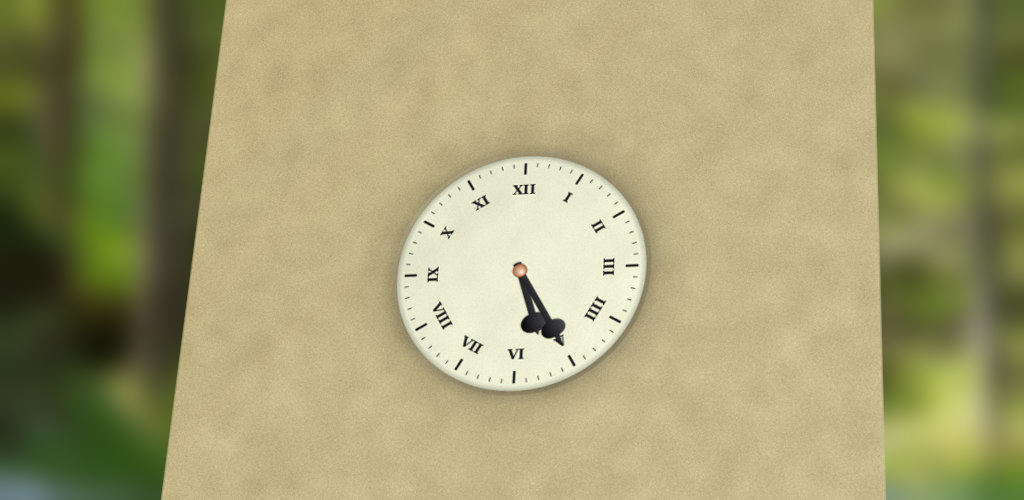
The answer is {"hour": 5, "minute": 25}
